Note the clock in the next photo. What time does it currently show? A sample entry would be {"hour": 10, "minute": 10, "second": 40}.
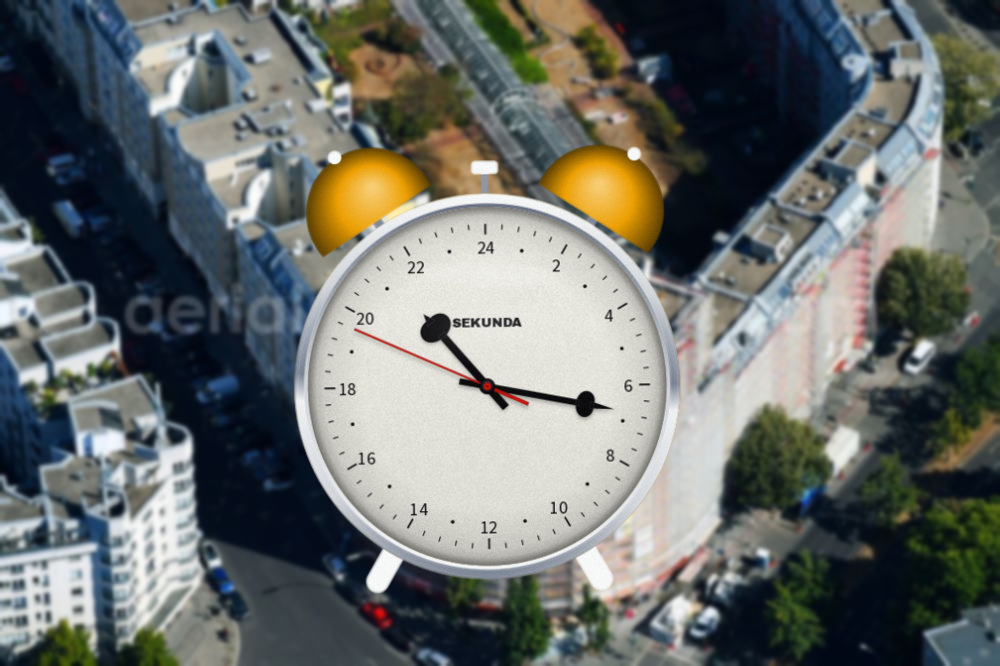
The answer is {"hour": 21, "minute": 16, "second": 49}
